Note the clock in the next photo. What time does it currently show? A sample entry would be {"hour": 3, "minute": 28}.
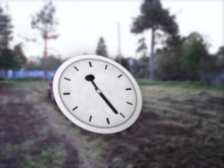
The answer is {"hour": 11, "minute": 26}
